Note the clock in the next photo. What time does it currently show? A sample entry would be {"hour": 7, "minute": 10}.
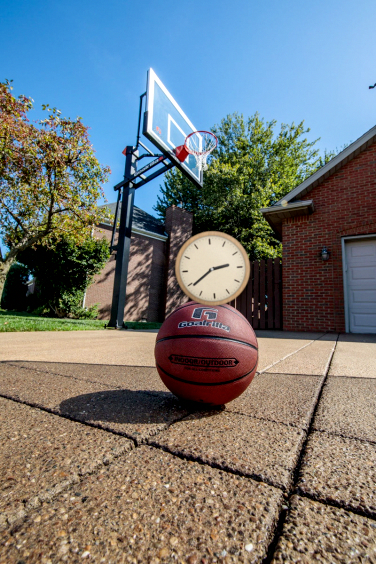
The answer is {"hour": 2, "minute": 39}
